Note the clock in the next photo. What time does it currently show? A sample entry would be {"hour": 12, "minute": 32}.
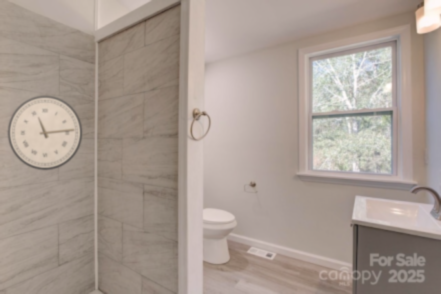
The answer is {"hour": 11, "minute": 14}
